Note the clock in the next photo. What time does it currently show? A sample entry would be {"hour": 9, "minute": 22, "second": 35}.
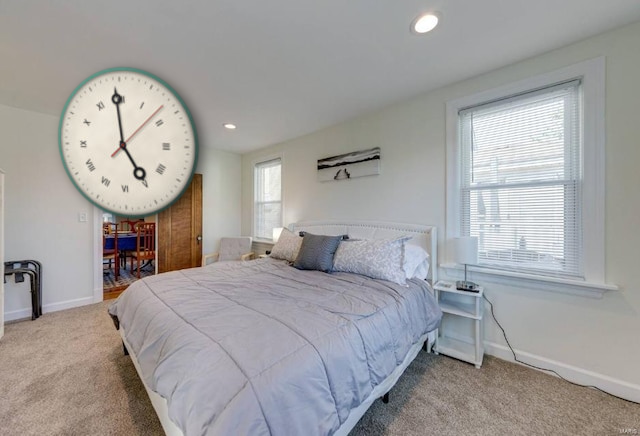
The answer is {"hour": 4, "minute": 59, "second": 8}
